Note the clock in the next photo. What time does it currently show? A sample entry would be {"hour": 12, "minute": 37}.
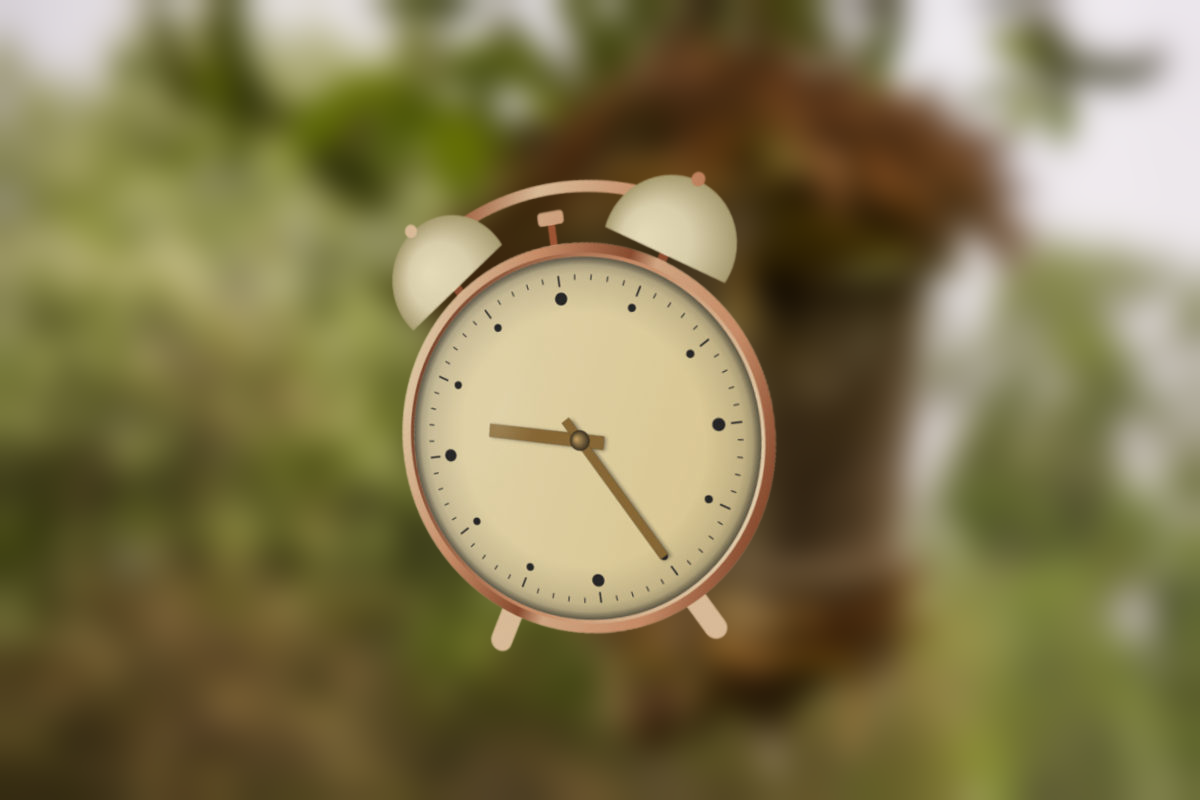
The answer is {"hour": 9, "minute": 25}
